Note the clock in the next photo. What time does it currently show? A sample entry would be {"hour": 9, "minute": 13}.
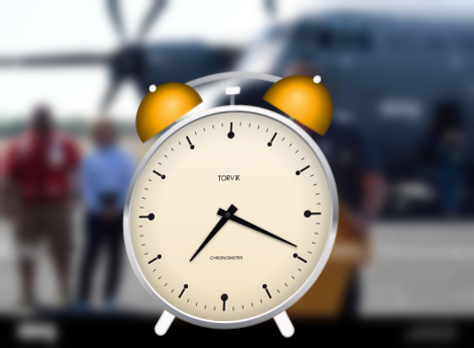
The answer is {"hour": 7, "minute": 19}
